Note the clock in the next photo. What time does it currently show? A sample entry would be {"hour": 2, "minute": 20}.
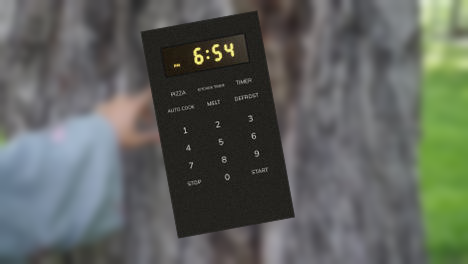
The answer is {"hour": 6, "minute": 54}
